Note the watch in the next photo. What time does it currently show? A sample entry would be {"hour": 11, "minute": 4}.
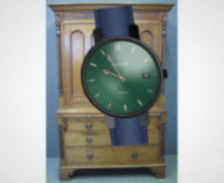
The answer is {"hour": 9, "minute": 56}
